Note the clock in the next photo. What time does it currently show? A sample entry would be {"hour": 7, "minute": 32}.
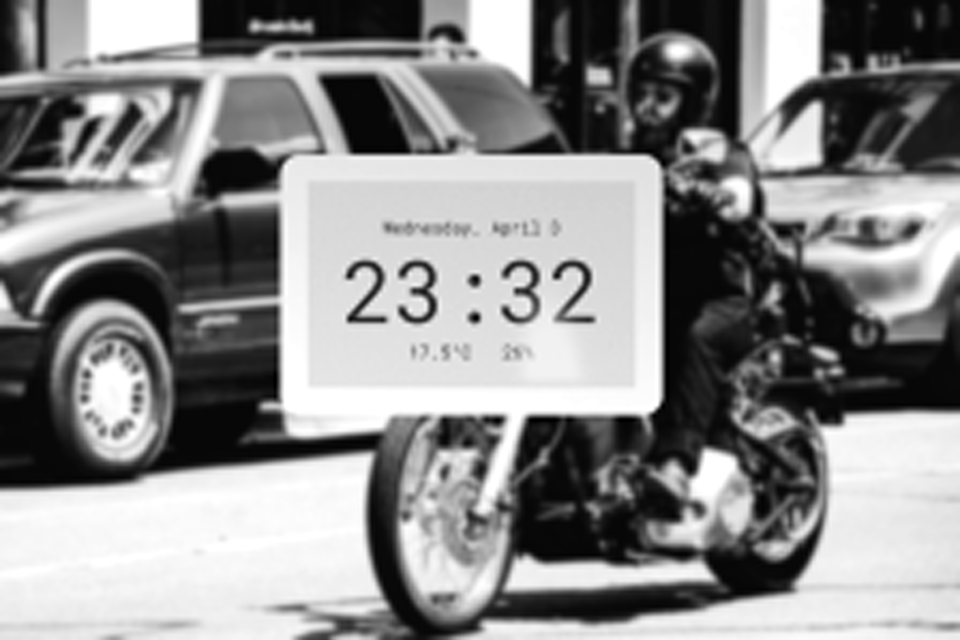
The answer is {"hour": 23, "minute": 32}
